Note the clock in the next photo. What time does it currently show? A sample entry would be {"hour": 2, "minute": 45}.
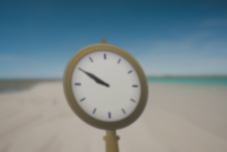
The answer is {"hour": 9, "minute": 50}
